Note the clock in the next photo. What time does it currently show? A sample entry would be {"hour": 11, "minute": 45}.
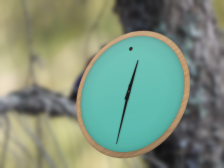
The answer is {"hour": 12, "minute": 32}
